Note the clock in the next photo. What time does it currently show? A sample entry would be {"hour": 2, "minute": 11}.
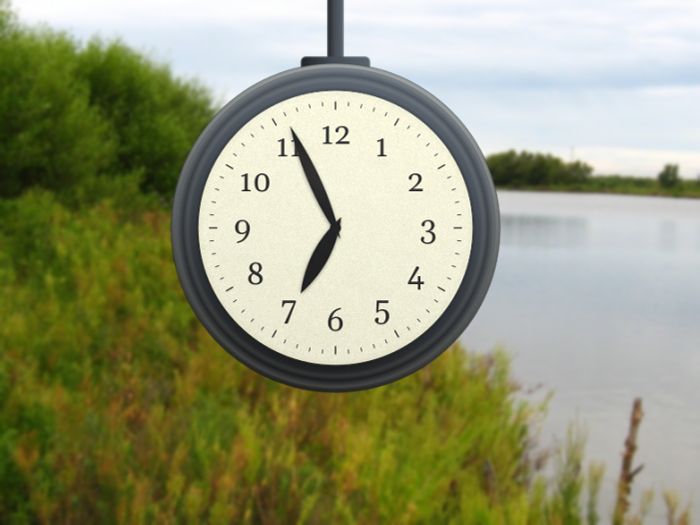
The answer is {"hour": 6, "minute": 56}
